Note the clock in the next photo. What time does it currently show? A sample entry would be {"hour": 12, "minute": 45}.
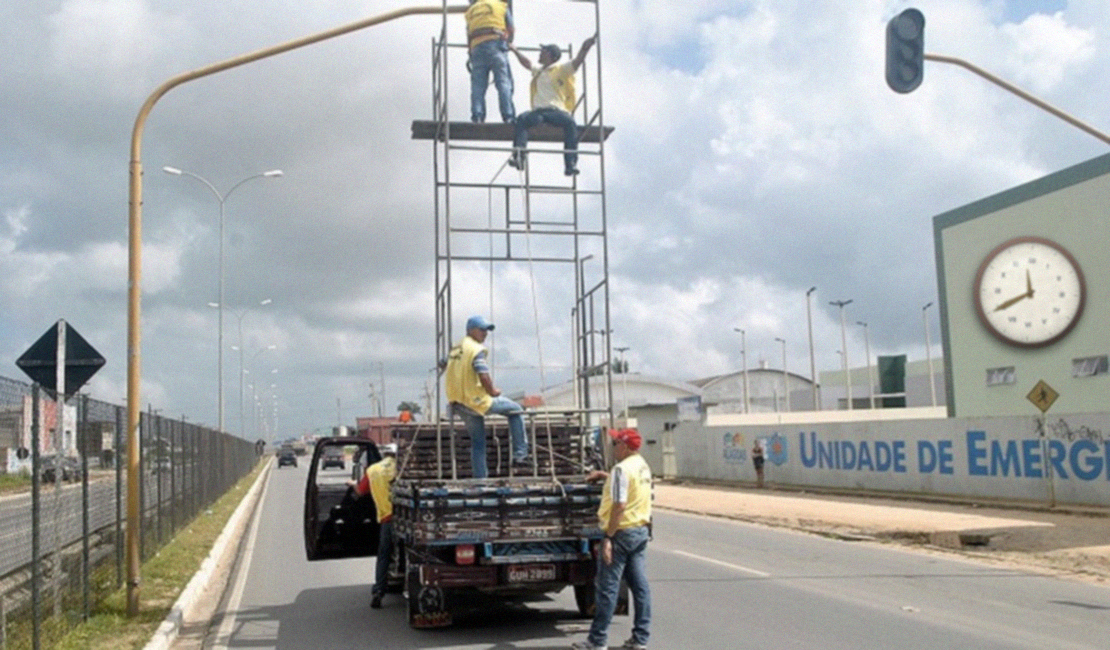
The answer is {"hour": 11, "minute": 40}
